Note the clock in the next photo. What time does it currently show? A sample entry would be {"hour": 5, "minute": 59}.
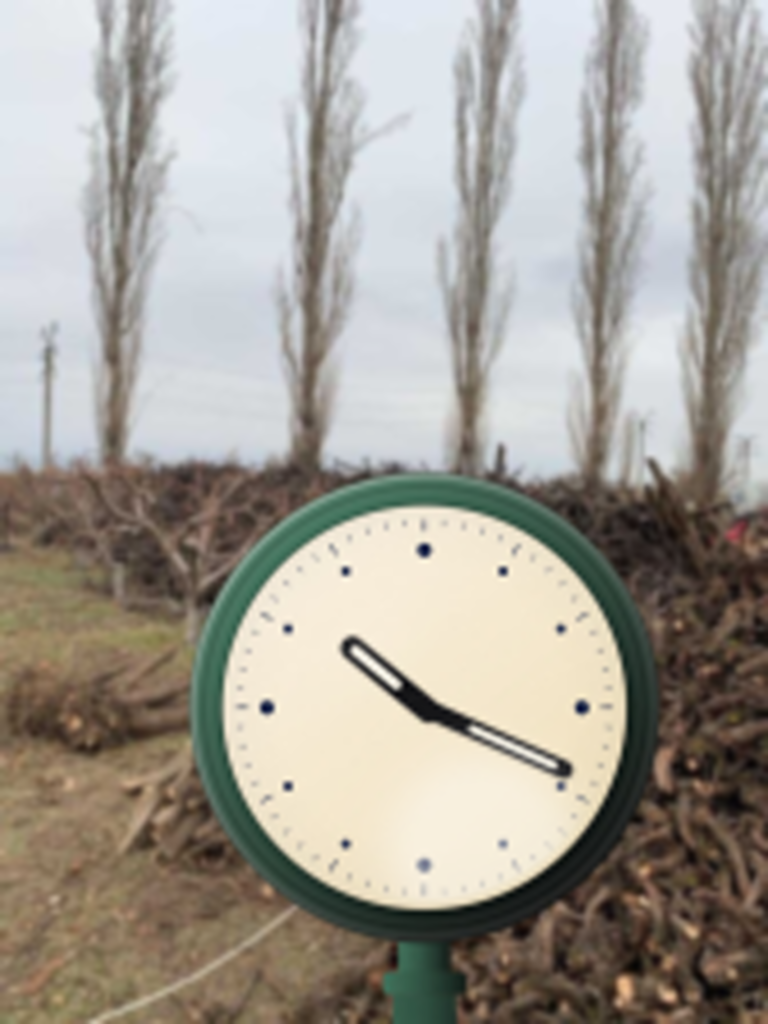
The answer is {"hour": 10, "minute": 19}
